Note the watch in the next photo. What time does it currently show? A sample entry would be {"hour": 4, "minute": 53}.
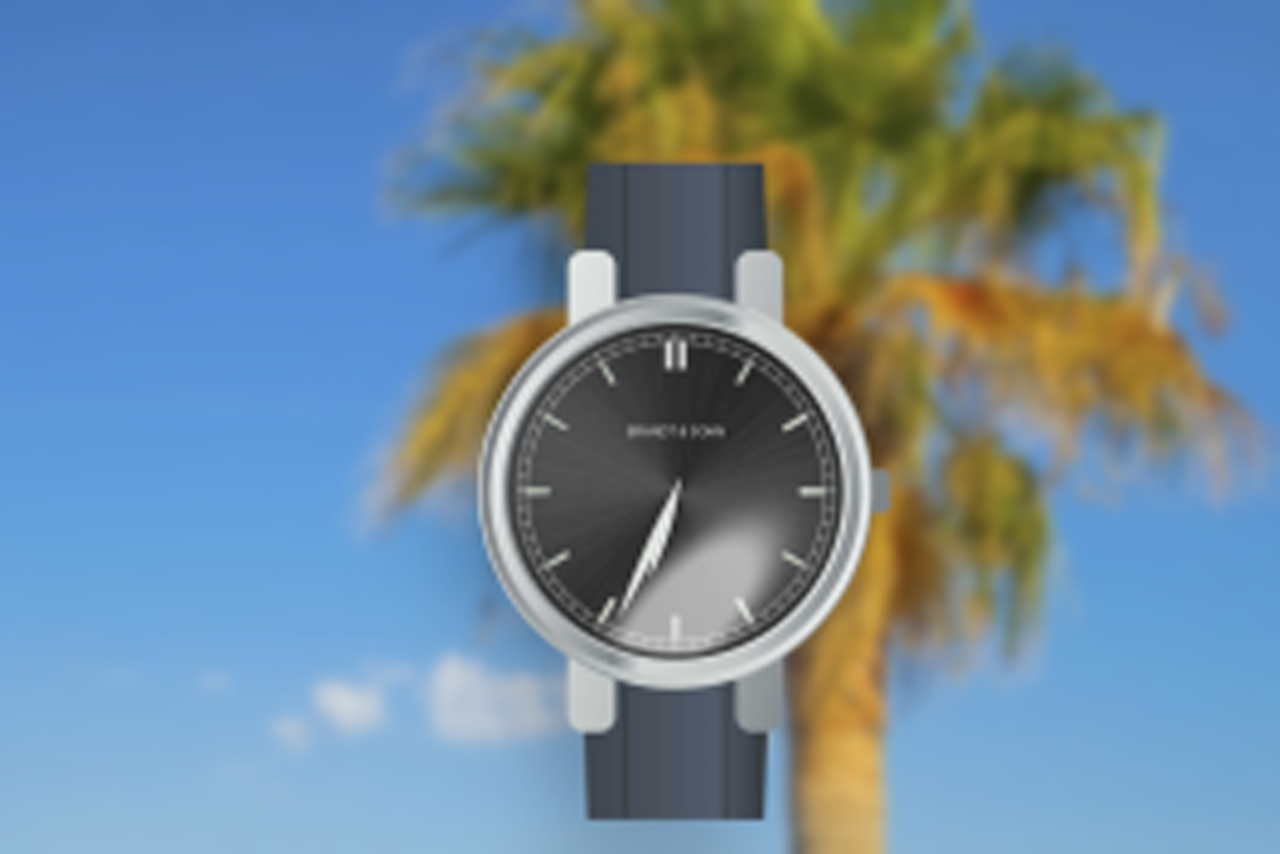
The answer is {"hour": 6, "minute": 34}
